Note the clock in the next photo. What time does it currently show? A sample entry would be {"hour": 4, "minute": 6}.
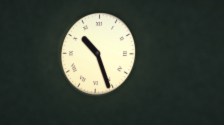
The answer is {"hour": 10, "minute": 26}
